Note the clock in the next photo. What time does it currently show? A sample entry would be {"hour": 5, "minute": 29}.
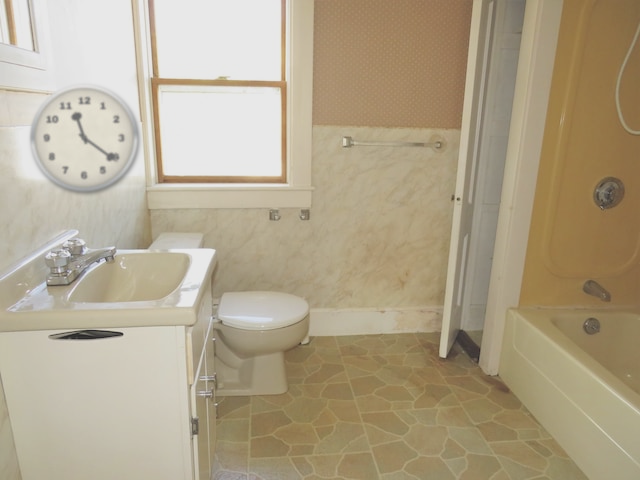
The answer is {"hour": 11, "minute": 21}
